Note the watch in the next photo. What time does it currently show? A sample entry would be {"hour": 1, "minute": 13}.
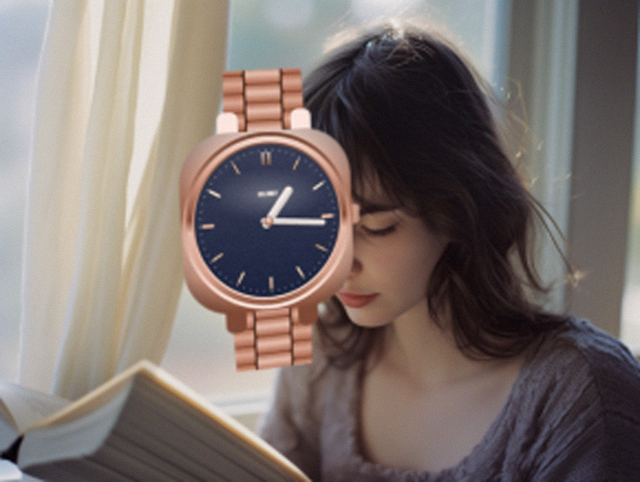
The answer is {"hour": 1, "minute": 16}
